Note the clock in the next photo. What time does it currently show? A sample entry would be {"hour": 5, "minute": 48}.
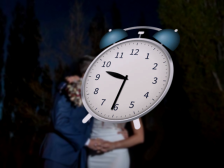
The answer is {"hour": 9, "minute": 31}
